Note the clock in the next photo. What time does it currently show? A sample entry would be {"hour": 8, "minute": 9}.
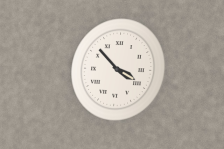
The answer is {"hour": 3, "minute": 52}
